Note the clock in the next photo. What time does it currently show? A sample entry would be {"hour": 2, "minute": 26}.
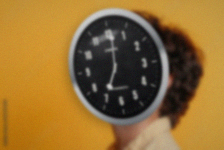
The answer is {"hour": 7, "minute": 1}
